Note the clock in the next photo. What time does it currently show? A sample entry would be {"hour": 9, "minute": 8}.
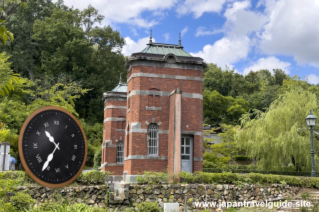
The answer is {"hour": 10, "minute": 36}
